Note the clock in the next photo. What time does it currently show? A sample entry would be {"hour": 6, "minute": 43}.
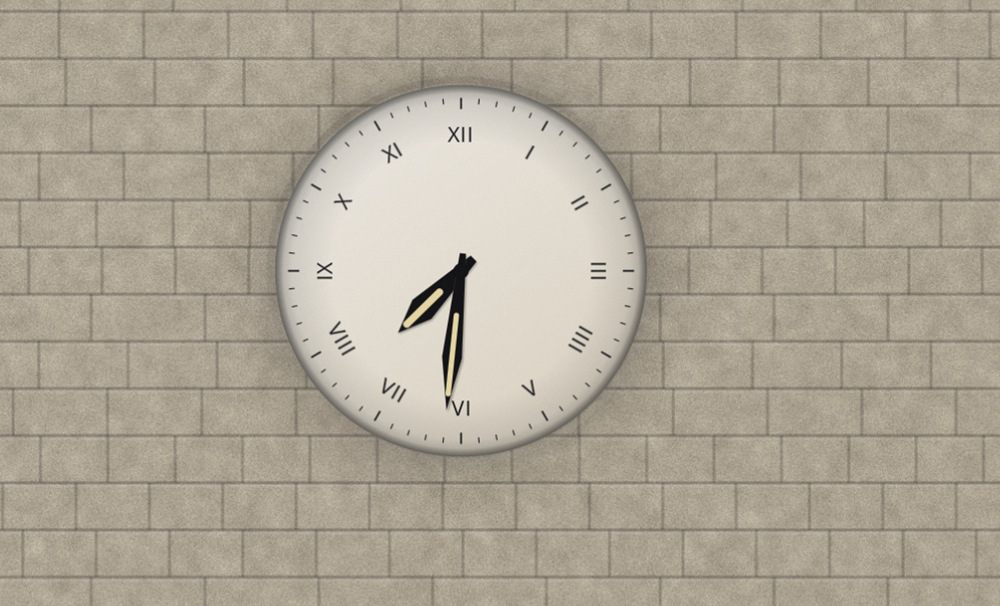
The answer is {"hour": 7, "minute": 31}
